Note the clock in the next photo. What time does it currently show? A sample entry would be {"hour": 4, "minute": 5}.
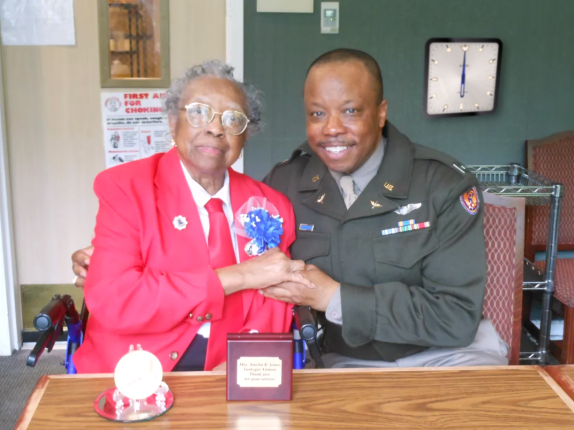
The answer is {"hour": 6, "minute": 0}
